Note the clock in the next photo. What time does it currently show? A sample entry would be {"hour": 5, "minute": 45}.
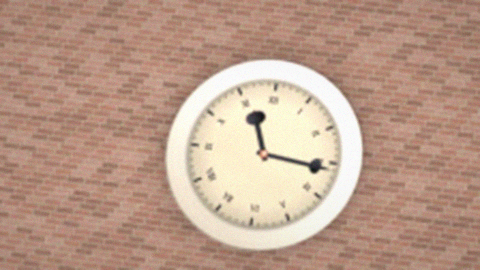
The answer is {"hour": 11, "minute": 16}
